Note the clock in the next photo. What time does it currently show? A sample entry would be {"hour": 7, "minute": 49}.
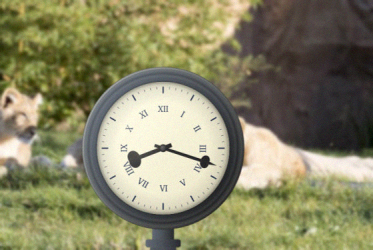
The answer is {"hour": 8, "minute": 18}
